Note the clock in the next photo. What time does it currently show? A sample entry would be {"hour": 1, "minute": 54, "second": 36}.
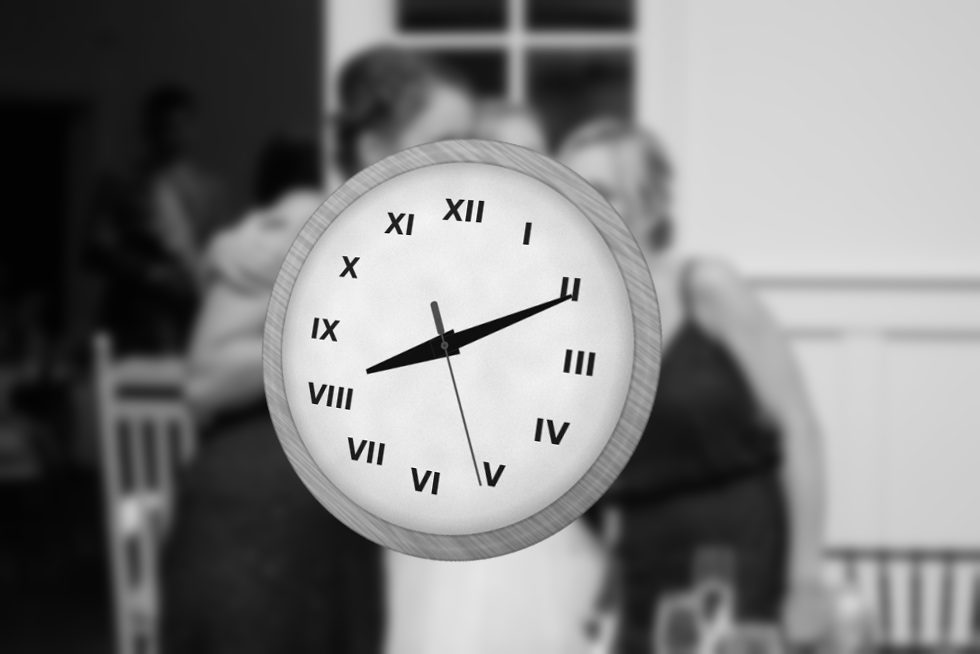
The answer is {"hour": 8, "minute": 10, "second": 26}
